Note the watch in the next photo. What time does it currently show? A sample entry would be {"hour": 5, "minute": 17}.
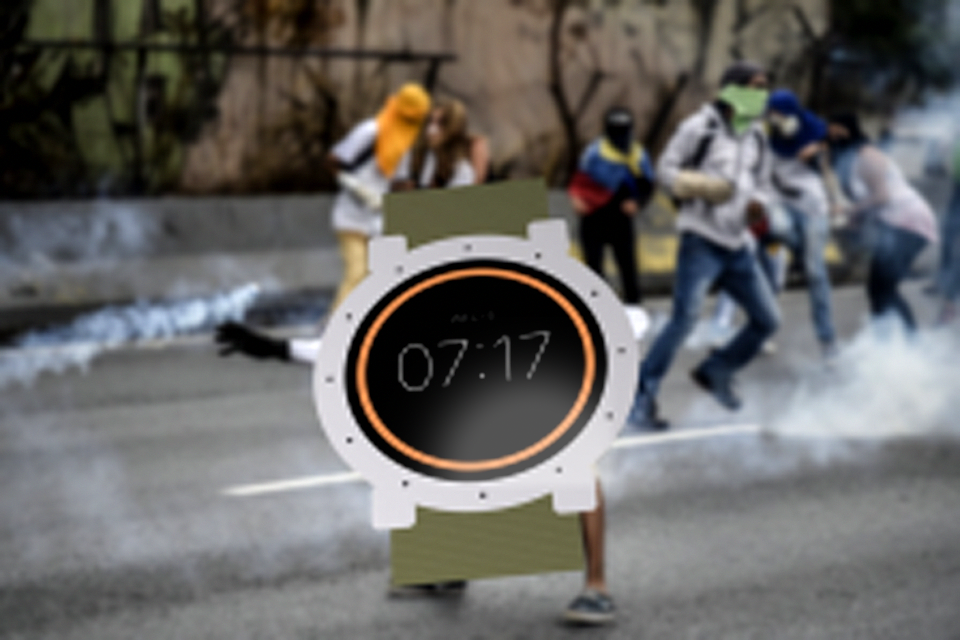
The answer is {"hour": 7, "minute": 17}
